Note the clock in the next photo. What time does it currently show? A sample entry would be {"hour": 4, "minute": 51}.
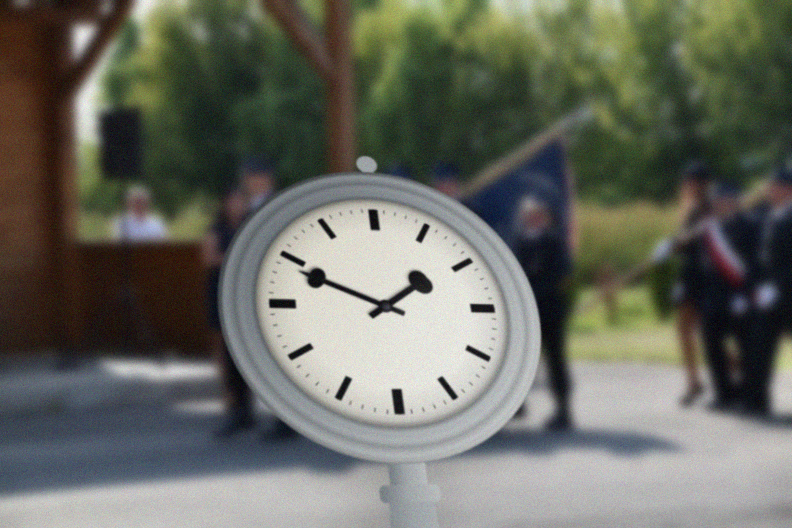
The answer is {"hour": 1, "minute": 49}
